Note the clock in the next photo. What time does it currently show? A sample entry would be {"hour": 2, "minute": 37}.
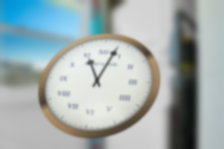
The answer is {"hour": 11, "minute": 3}
